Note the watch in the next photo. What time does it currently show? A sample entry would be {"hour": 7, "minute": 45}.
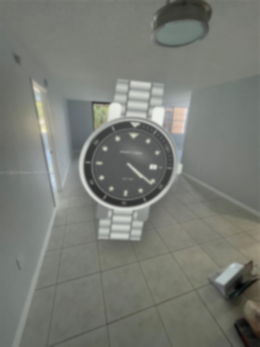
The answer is {"hour": 4, "minute": 21}
